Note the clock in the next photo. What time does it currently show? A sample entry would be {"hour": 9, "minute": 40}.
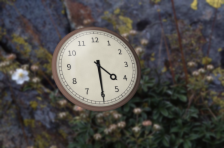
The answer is {"hour": 4, "minute": 30}
